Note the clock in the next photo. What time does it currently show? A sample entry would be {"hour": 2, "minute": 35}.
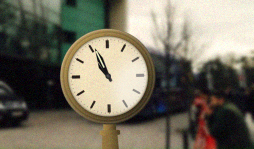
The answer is {"hour": 10, "minute": 56}
